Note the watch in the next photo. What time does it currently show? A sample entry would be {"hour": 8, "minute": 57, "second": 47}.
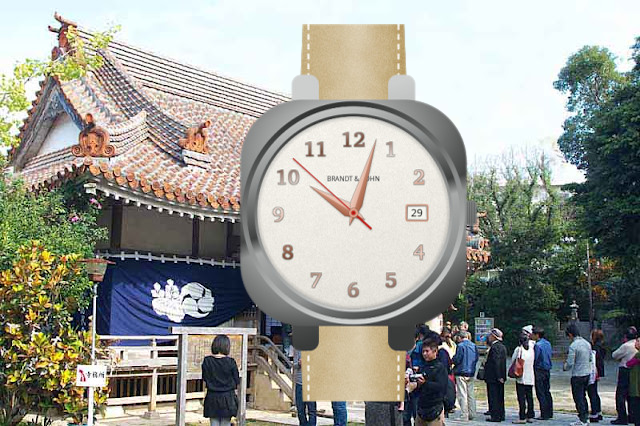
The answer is {"hour": 10, "minute": 2, "second": 52}
